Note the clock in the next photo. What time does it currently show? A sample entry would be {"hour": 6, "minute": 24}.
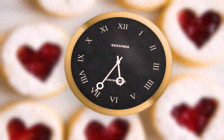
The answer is {"hour": 5, "minute": 35}
